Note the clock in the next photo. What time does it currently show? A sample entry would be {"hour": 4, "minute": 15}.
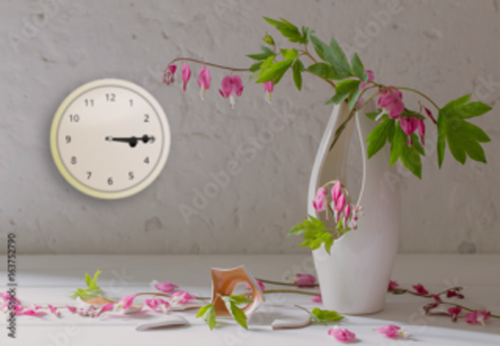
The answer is {"hour": 3, "minute": 15}
